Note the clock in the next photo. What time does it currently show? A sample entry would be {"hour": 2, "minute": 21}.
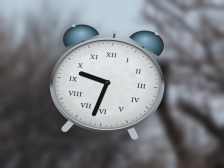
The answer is {"hour": 9, "minute": 32}
